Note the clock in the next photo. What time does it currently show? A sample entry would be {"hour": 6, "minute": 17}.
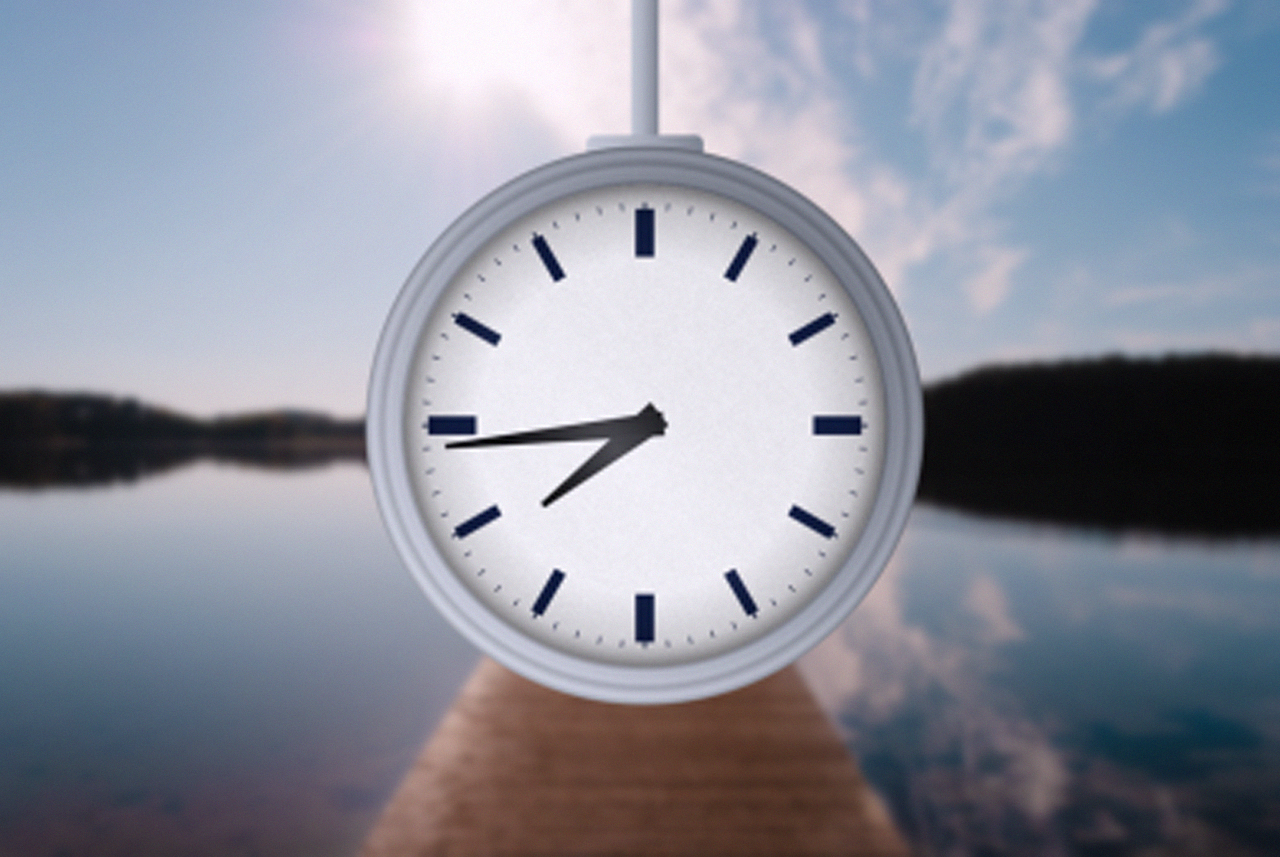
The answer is {"hour": 7, "minute": 44}
